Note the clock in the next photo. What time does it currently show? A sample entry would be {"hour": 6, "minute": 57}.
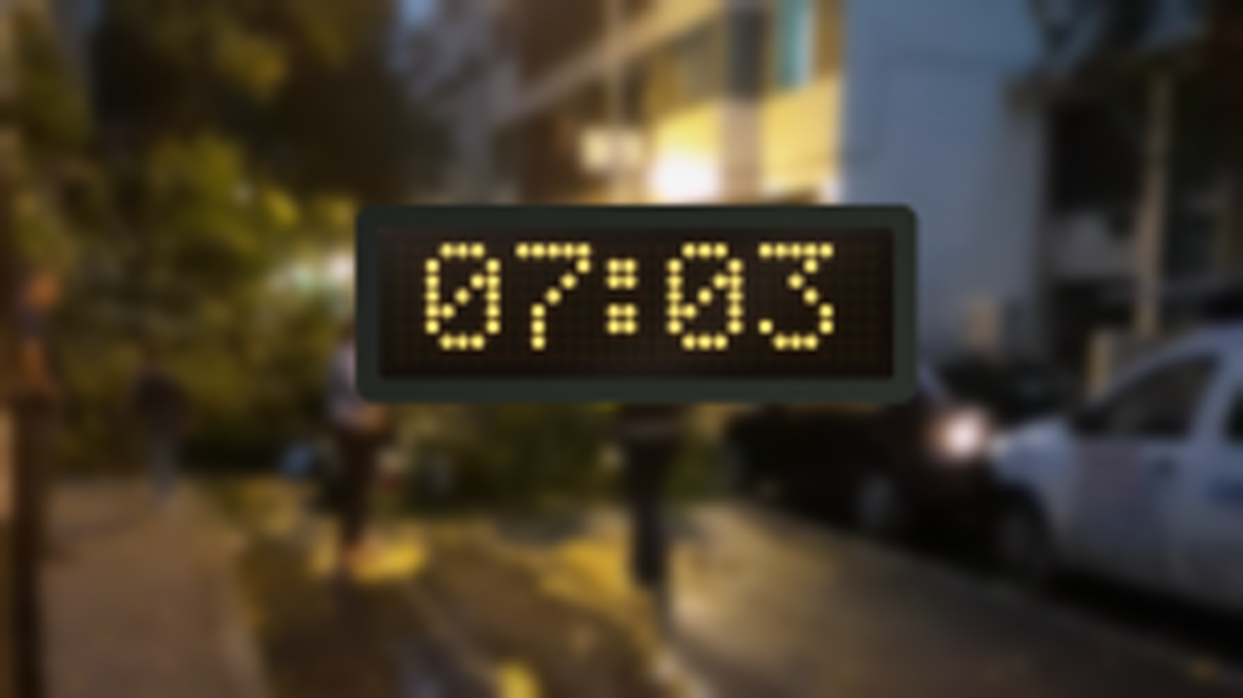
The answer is {"hour": 7, "minute": 3}
